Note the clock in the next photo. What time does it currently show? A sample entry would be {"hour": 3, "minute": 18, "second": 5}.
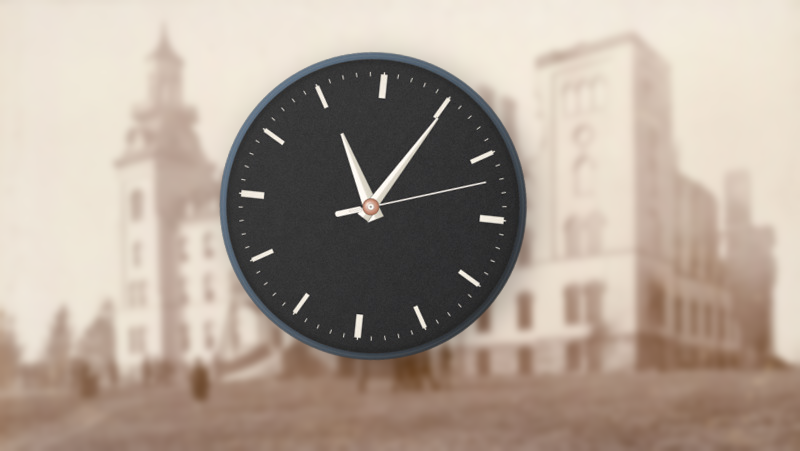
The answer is {"hour": 11, "minute": 5, "second": 12}
